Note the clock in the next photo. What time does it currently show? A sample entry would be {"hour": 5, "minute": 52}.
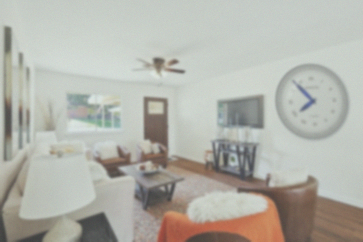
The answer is {"hour": 7, "minute": 53}
